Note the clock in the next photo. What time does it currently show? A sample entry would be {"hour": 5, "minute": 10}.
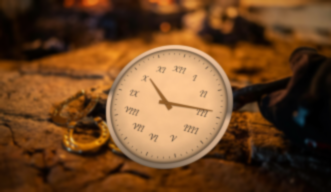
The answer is {"hour": 10, "minute": 14}
